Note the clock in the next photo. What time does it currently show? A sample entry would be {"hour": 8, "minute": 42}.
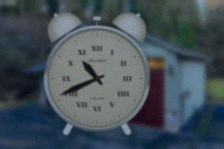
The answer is {"hour": 10, "minute": 41}
